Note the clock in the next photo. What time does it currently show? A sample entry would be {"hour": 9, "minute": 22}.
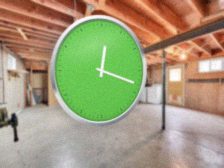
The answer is {"hour": 12, "minute": 18}
